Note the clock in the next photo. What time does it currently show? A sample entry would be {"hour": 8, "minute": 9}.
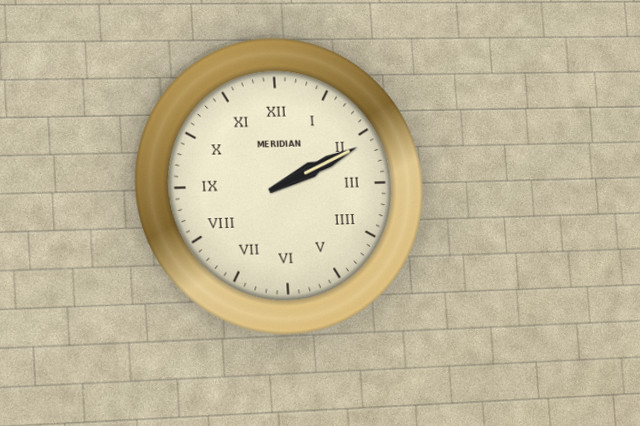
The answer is {"hour": 2, "minute": 11}
